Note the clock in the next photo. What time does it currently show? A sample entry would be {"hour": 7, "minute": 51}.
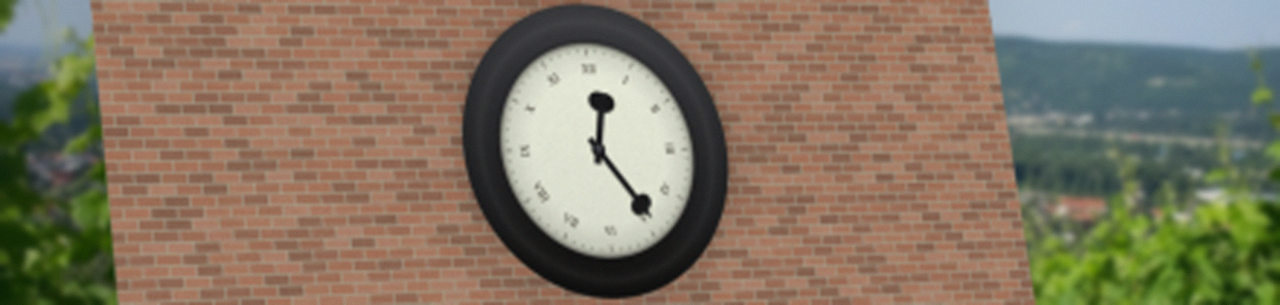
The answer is {"hour": 12, "minute": 24}
